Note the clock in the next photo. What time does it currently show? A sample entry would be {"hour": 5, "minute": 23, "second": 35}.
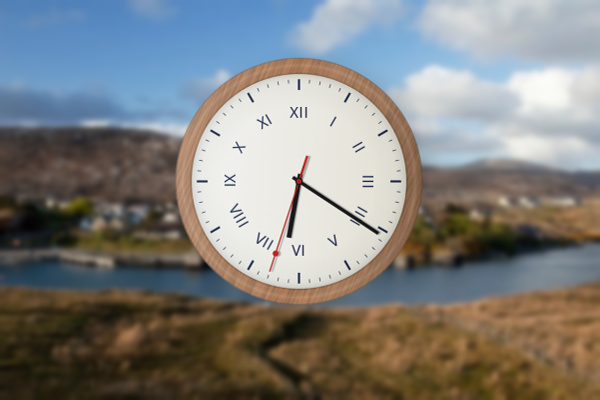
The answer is {"hour": 6, "minute": 20, "second": 33}
